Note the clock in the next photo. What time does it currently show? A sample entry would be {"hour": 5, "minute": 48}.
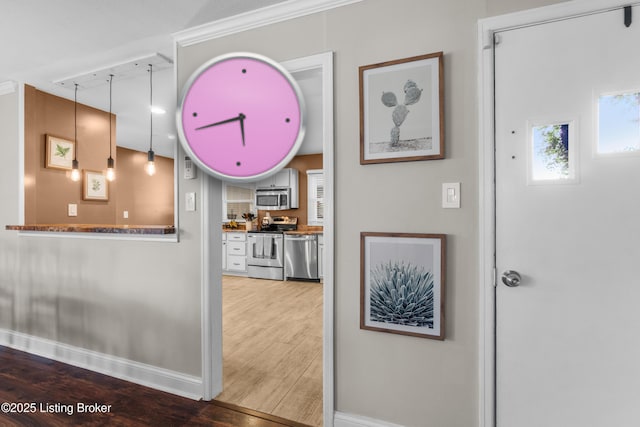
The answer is {"hour": 5, "minute": 42}
